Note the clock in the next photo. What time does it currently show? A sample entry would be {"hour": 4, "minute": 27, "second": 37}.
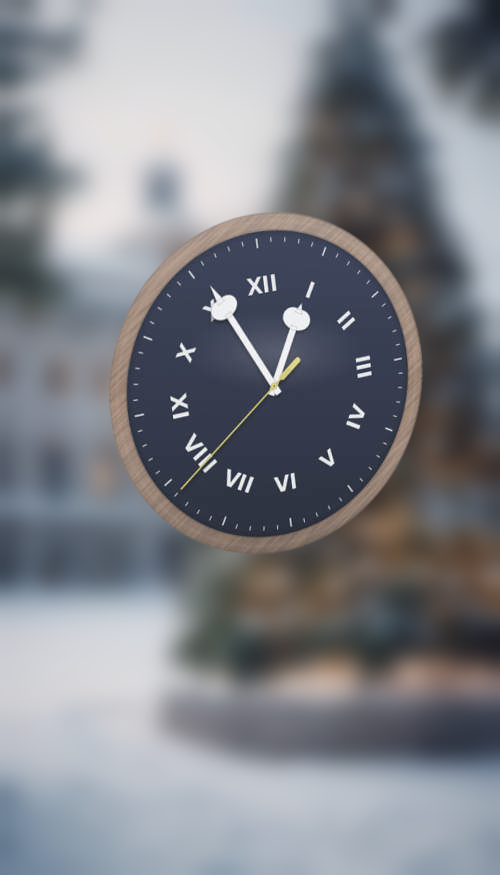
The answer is {"hour": 12, "minute": 55, "second": 39}
